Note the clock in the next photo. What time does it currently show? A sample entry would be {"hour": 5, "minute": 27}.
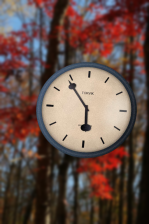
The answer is {"hour": 5, "minute": 54}
